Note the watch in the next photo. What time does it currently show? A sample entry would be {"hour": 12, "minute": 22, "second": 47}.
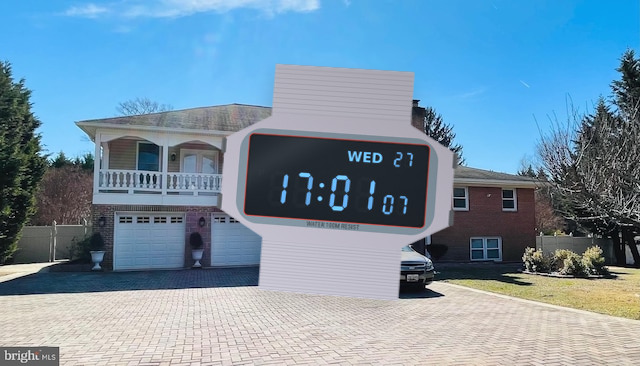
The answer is {"hour": 17, "minute": 1, "second": 7}
